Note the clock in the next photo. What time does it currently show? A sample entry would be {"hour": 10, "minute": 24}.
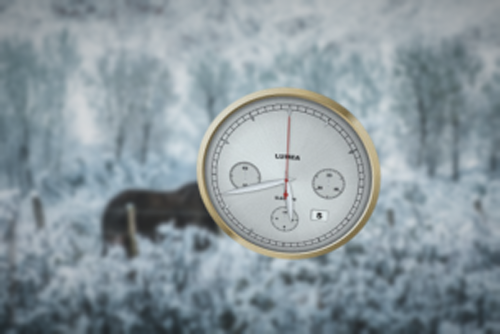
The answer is {"hour": 5, "minute": 42}
